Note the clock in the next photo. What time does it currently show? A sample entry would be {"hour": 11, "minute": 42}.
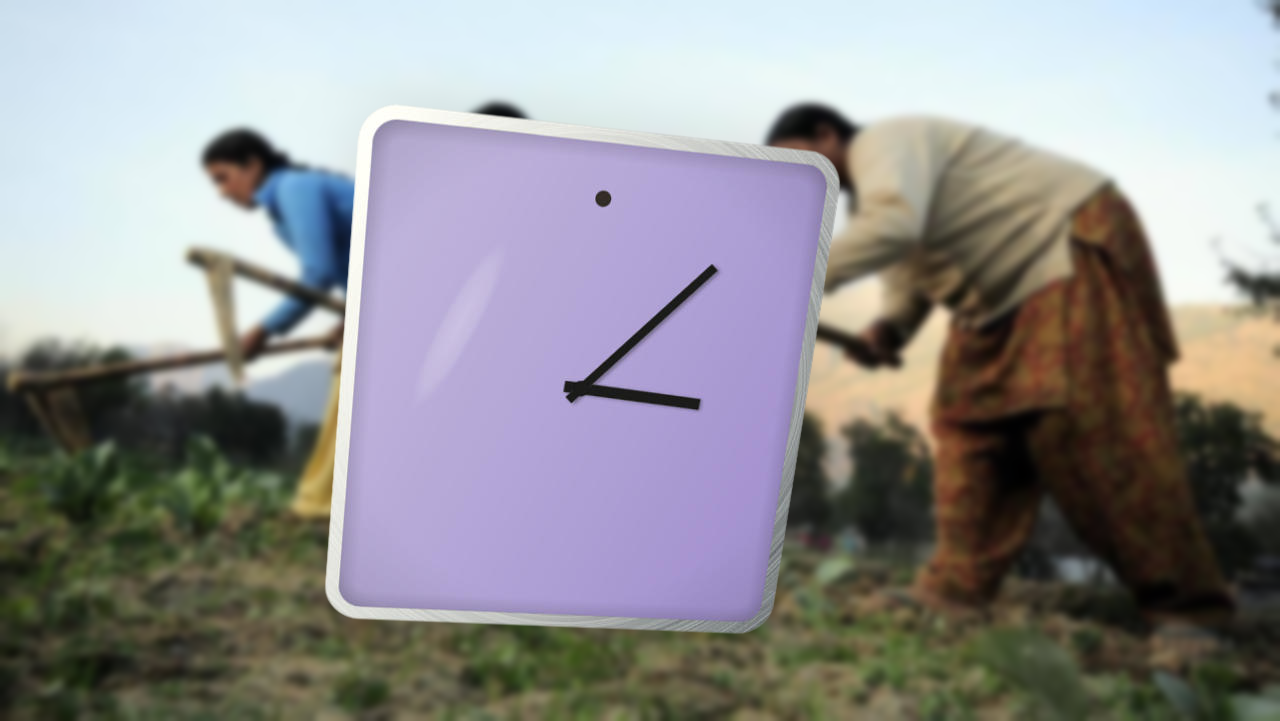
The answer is {"hour": 3, "minute": 7}
